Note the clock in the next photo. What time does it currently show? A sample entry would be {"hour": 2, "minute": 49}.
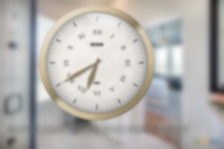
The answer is {"hour": 6, "minute": 40}
